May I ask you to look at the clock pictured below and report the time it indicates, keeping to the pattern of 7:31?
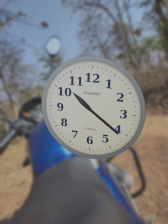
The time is 10:21
